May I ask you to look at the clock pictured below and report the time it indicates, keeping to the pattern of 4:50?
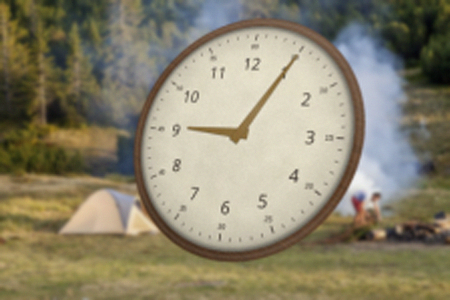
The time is 9:05
